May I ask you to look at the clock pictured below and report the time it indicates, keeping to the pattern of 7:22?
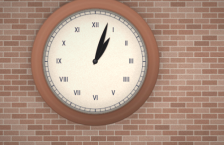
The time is 1:03
